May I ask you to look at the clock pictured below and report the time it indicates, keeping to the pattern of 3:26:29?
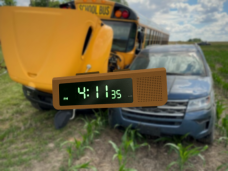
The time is 4:11:35
